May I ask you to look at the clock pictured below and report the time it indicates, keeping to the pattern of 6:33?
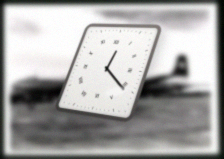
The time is 12:21
